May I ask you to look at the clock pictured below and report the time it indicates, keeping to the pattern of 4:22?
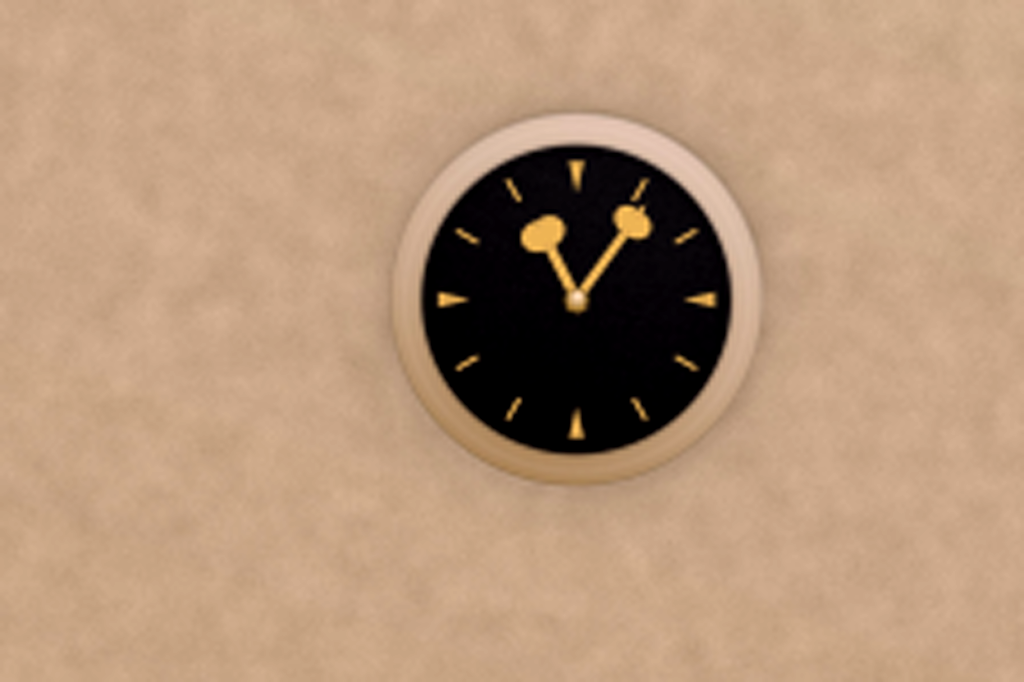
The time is 11:06
